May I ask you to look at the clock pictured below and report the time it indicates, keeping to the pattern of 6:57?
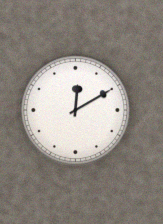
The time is 12:10
